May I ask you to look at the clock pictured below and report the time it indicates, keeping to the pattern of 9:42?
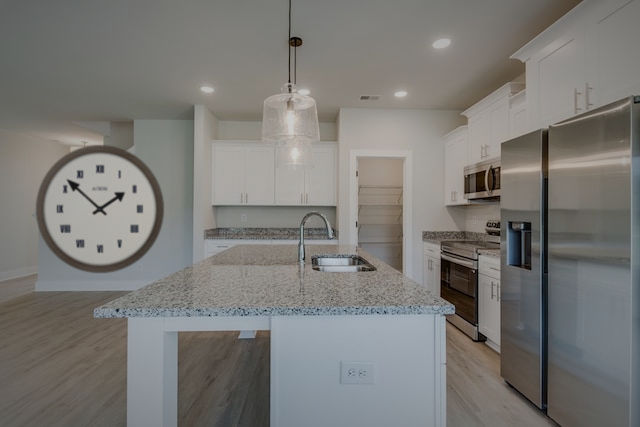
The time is 1:52
